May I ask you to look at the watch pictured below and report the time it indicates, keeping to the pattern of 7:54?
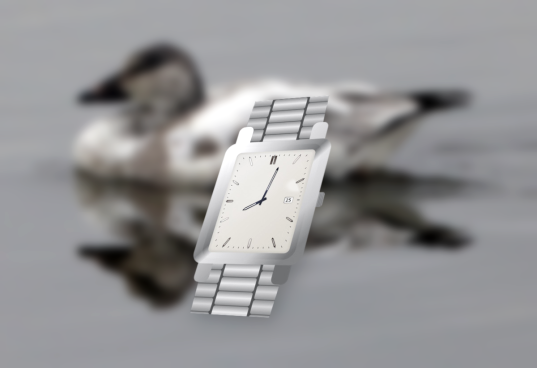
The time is 8:02
